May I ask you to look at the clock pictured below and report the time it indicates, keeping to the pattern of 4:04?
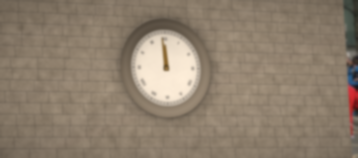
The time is 11:59
